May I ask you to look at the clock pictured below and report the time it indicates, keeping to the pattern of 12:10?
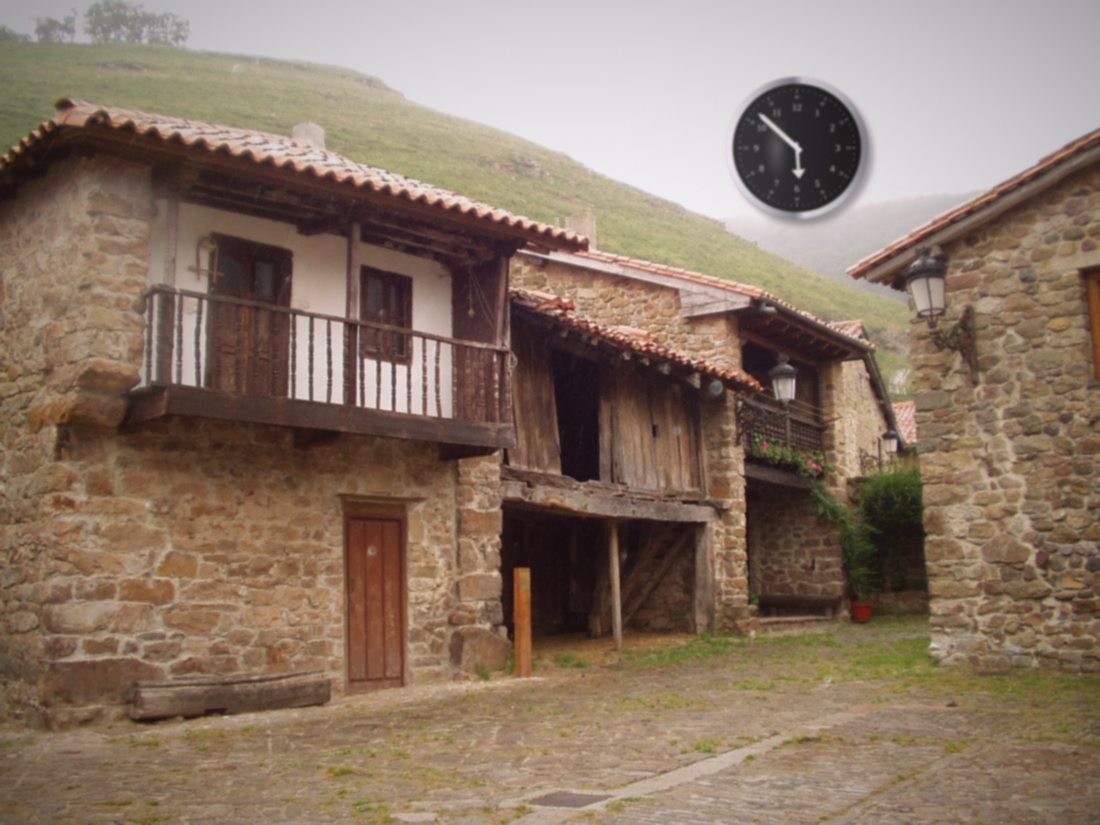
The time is 5:52
